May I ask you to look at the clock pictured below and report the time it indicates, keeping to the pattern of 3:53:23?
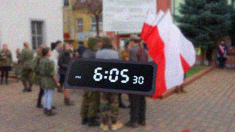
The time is 6:05:30
